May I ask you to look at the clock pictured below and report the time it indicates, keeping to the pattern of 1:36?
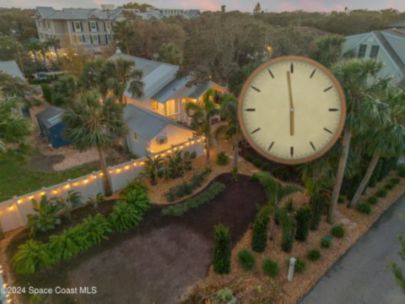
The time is 5:59
